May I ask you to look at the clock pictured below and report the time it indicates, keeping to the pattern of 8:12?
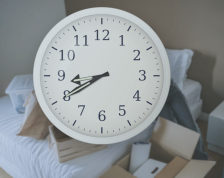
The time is 8:40
